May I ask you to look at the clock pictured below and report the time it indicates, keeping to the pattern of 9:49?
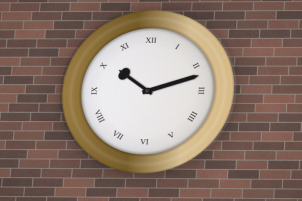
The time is 10:12
